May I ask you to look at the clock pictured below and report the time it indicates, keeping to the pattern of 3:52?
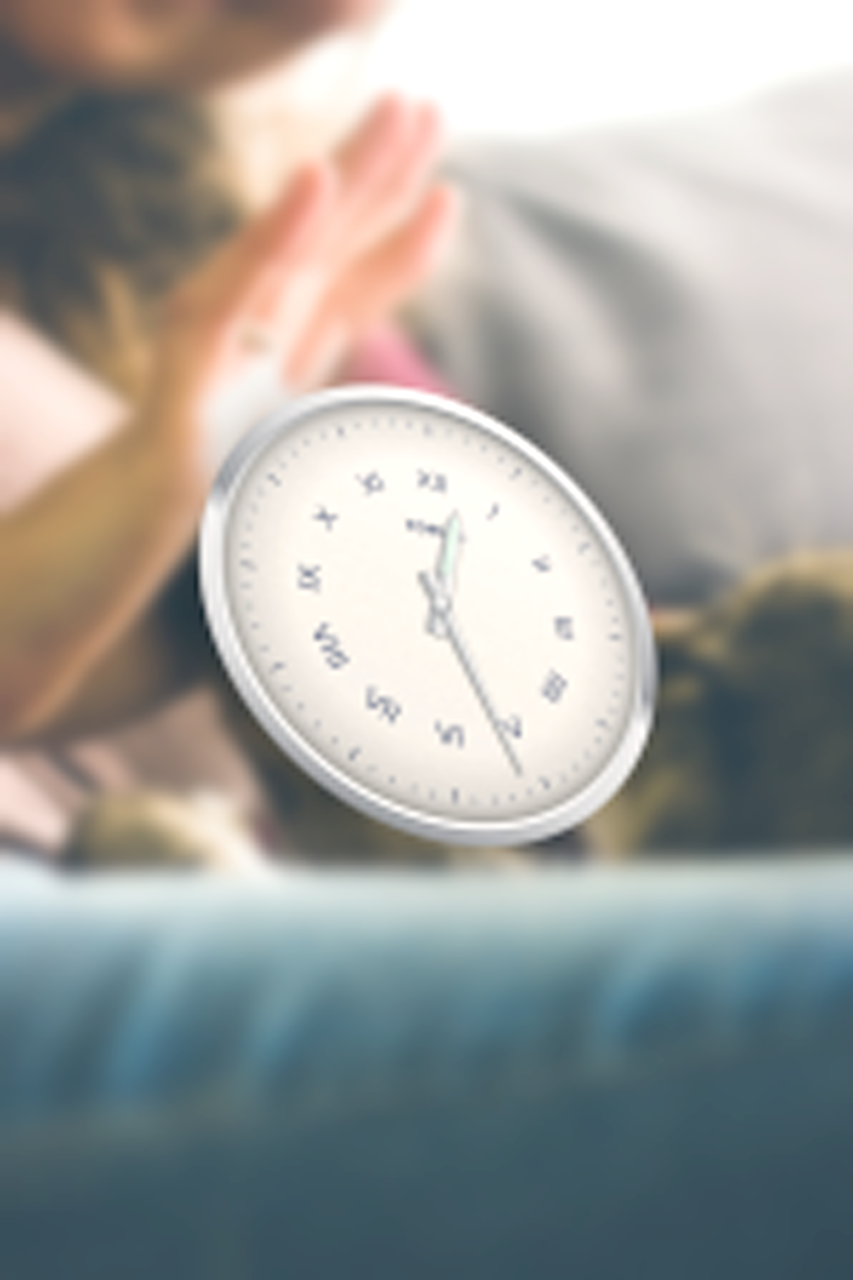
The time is 12:26
